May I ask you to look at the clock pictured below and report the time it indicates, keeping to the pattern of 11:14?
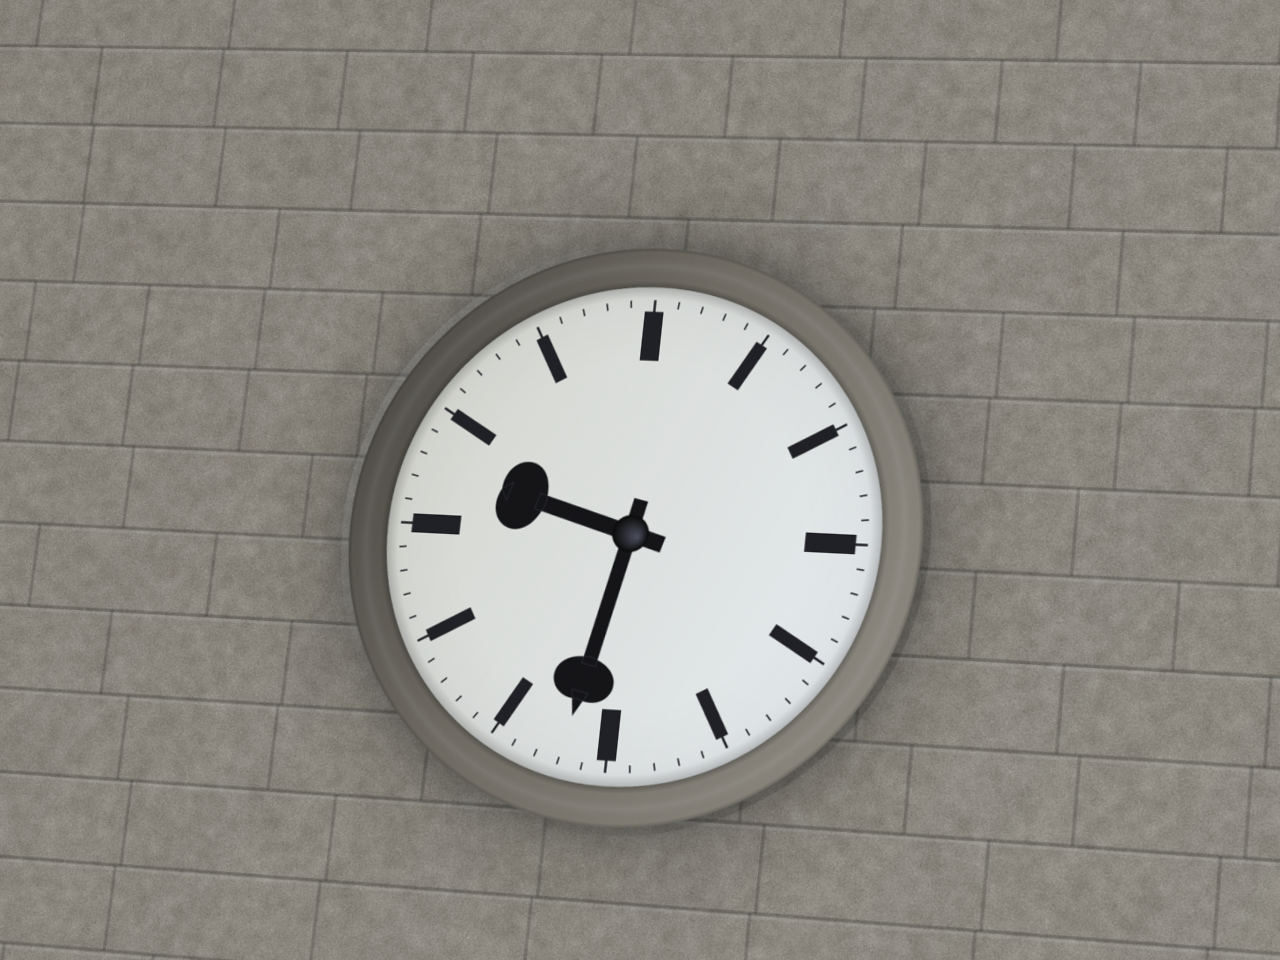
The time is 9:32
